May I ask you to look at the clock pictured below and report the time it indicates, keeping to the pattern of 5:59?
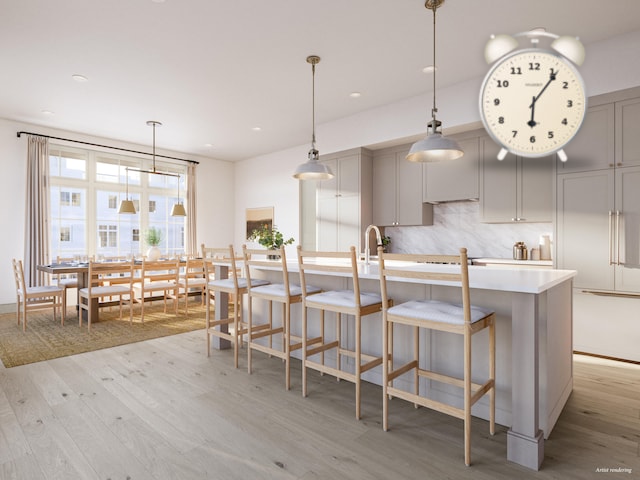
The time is 6:06
